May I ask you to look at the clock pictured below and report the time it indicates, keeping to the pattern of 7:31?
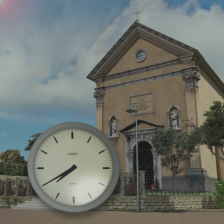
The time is 7:40
